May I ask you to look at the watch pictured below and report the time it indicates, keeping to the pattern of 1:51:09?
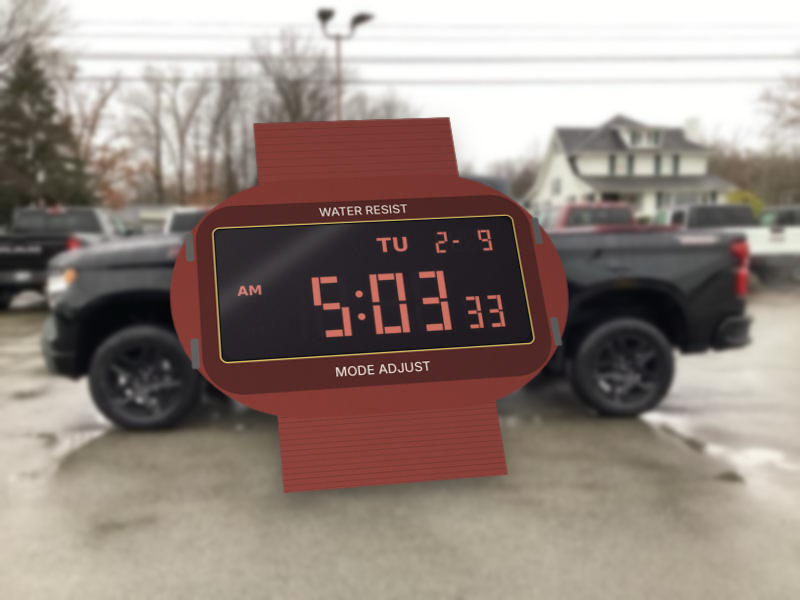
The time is 5:03:33
